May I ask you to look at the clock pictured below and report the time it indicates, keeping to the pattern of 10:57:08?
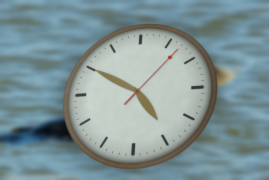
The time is 4:50:07
